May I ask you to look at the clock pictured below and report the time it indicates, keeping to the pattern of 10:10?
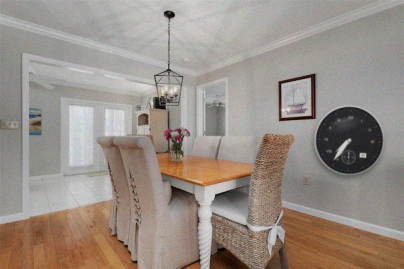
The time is 7:36
